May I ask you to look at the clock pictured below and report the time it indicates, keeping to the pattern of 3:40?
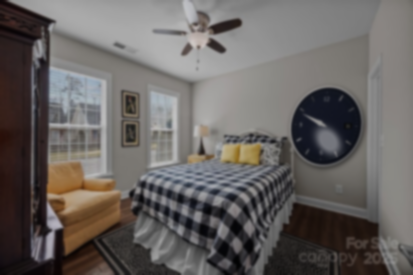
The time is 9:49
